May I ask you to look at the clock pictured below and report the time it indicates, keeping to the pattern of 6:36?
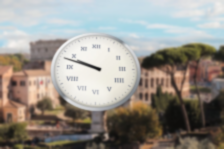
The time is 9:48
